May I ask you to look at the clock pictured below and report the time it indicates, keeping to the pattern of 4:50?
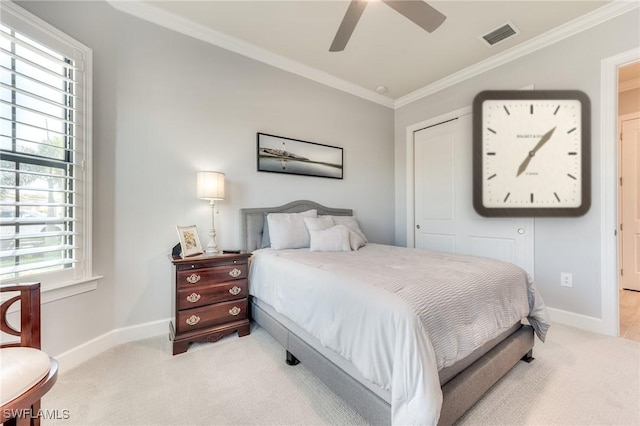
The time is 7:07
